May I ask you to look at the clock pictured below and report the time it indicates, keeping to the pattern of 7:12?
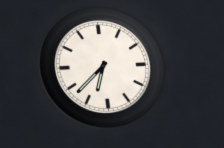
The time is 6:38
